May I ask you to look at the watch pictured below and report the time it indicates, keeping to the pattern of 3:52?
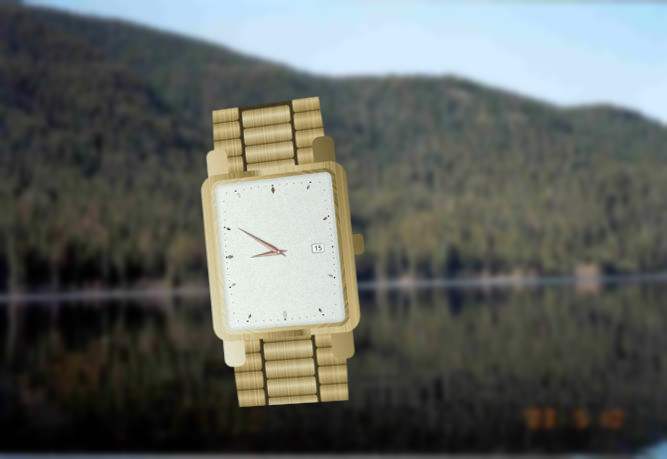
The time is 8:51
